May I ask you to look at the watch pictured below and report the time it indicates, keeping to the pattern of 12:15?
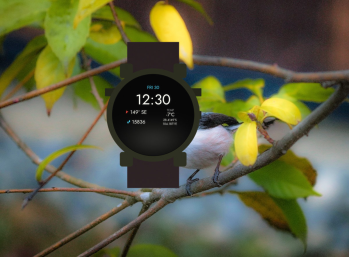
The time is 12:30
